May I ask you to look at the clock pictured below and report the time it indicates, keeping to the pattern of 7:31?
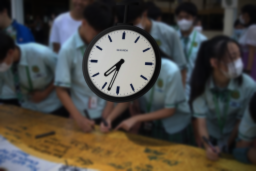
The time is 7:33
